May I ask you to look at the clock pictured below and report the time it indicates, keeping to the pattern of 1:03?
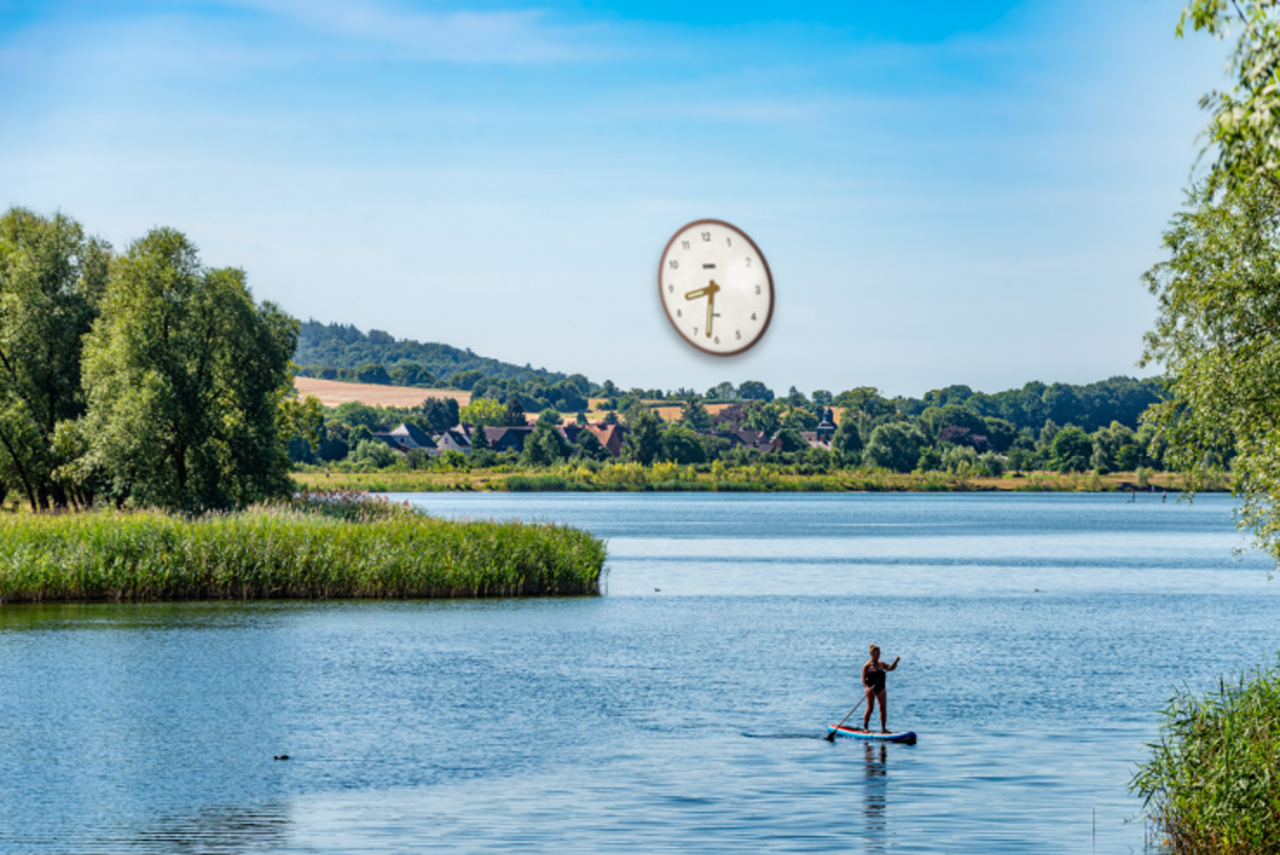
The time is 8:32
